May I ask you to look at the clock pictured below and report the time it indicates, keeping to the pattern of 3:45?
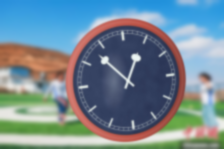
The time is 12:53
